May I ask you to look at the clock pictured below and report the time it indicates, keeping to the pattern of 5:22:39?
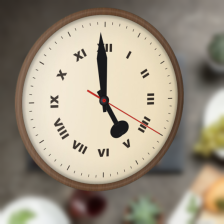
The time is 4:59:20
